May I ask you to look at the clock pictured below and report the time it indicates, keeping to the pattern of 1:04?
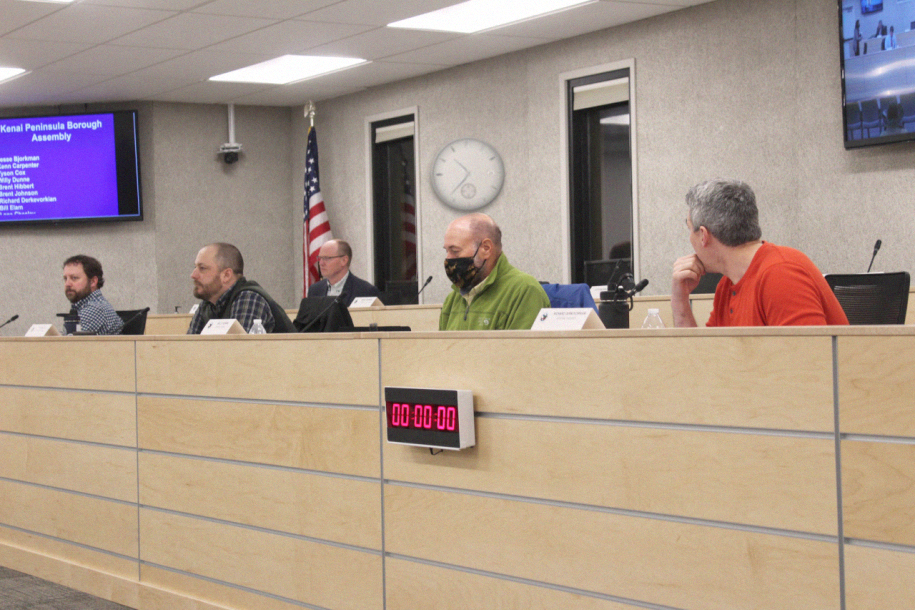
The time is 10:37
